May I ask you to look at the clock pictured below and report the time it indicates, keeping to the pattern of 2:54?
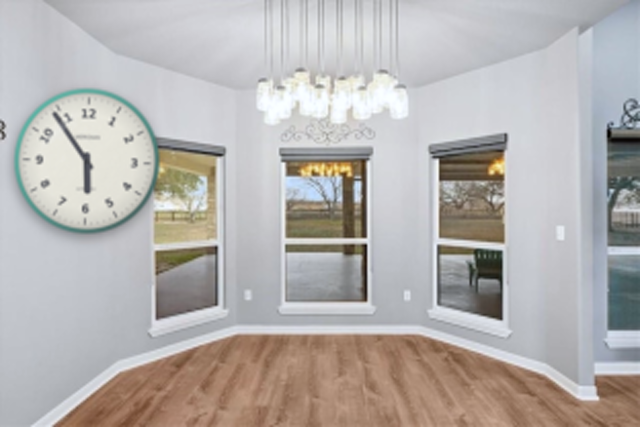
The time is 5:54
